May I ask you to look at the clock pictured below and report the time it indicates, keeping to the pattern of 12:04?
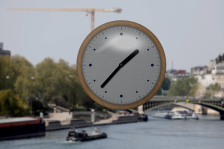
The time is 1:37
